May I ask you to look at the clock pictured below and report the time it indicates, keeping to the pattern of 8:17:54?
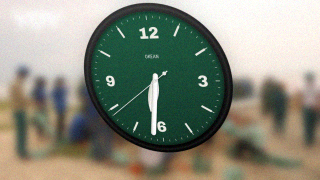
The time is 6:31:39
